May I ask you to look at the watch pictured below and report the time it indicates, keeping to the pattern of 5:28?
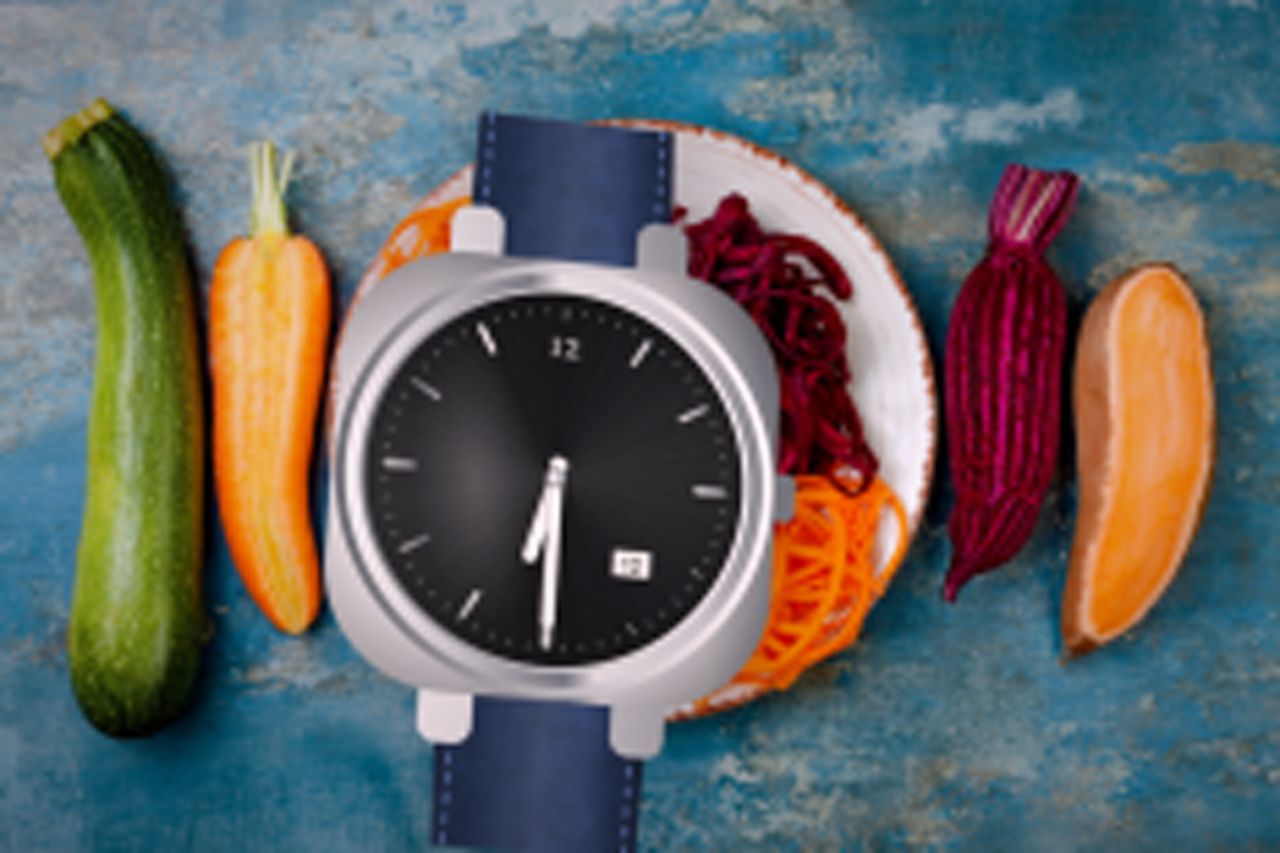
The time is 6:30
